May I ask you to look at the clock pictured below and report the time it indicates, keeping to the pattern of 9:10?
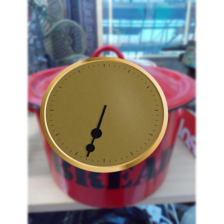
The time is 6:33
